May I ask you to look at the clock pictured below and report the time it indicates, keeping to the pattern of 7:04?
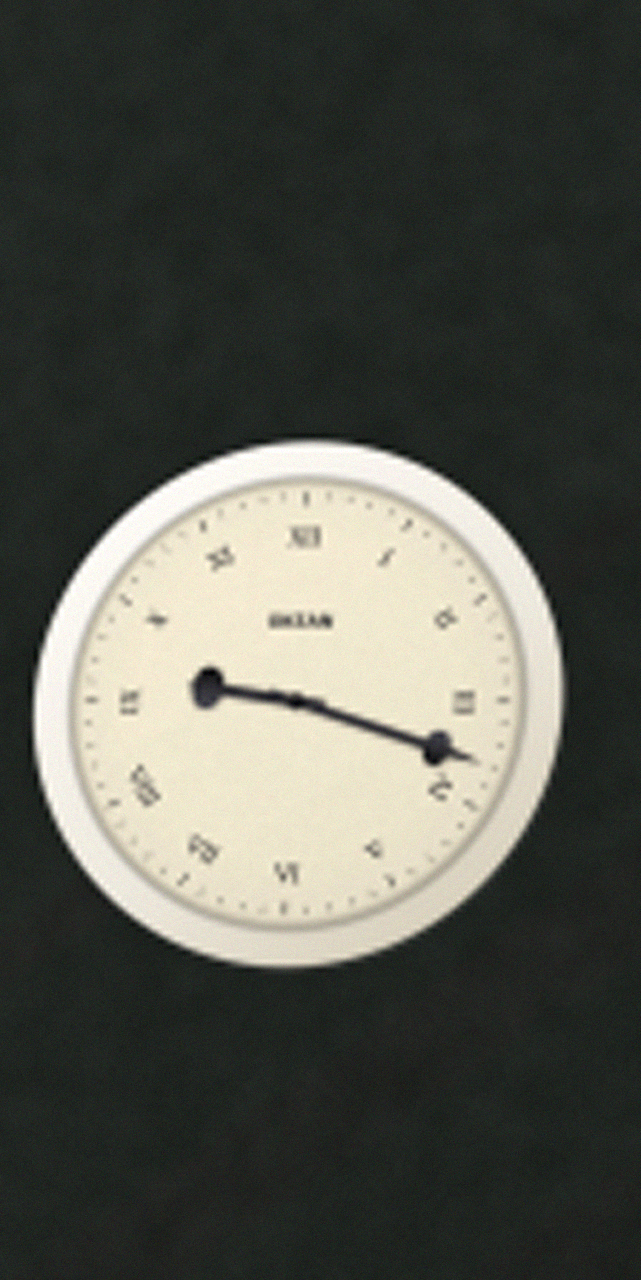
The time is 9:18
